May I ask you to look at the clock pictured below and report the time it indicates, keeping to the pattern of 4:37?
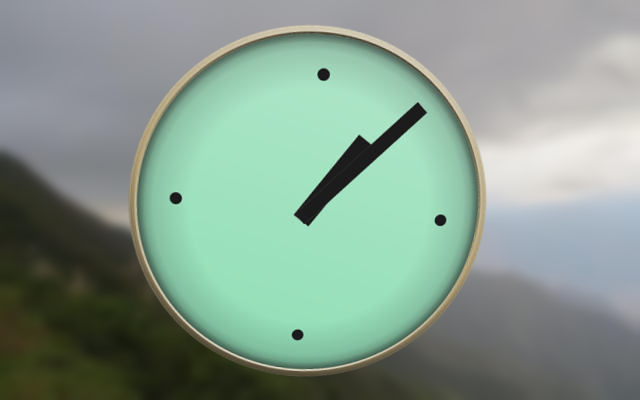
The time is 1:07
